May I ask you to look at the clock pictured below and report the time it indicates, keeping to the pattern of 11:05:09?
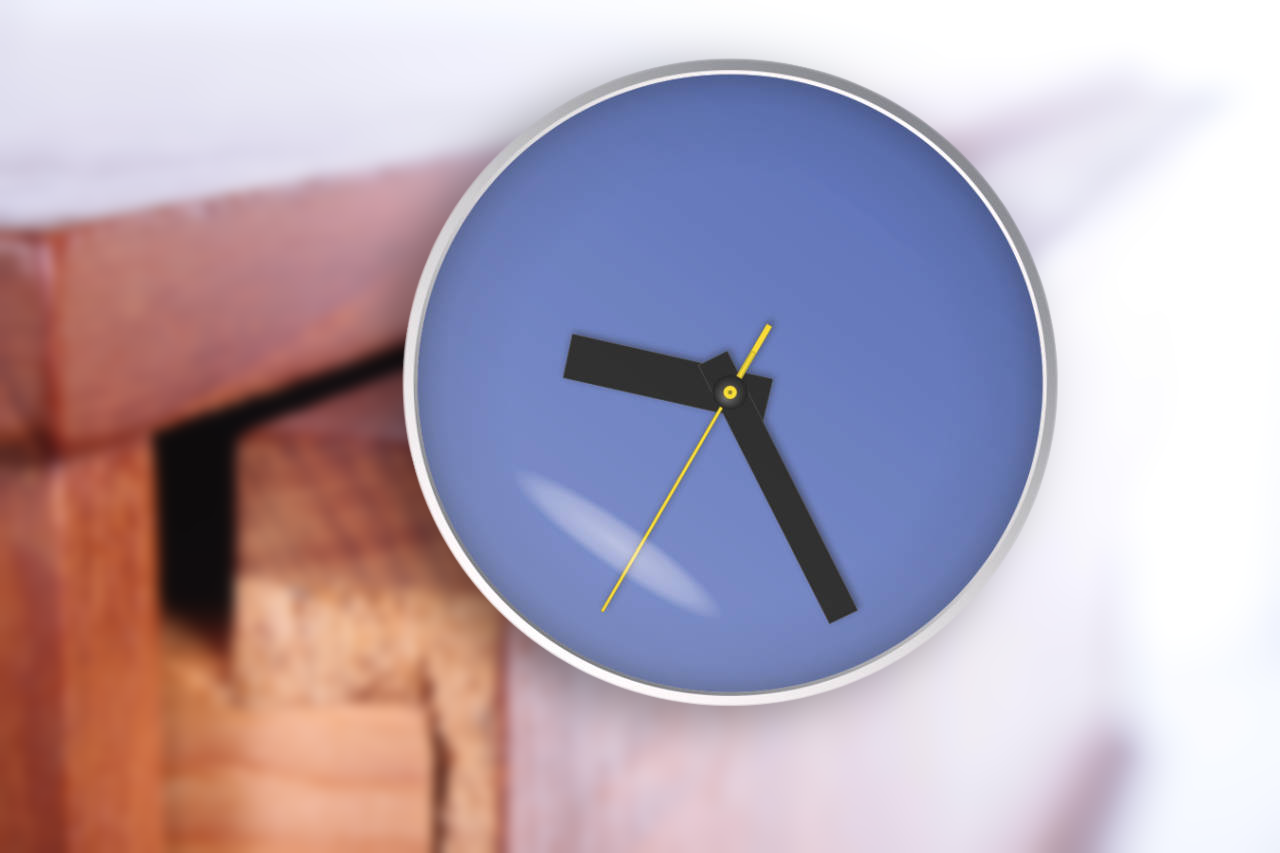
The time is 9:25:35
